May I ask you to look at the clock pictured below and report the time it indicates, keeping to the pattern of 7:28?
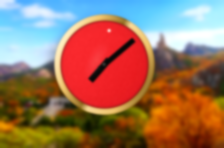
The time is 7:07
